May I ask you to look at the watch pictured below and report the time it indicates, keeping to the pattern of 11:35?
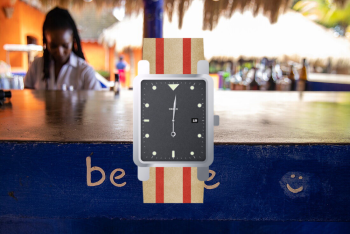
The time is 6:01
